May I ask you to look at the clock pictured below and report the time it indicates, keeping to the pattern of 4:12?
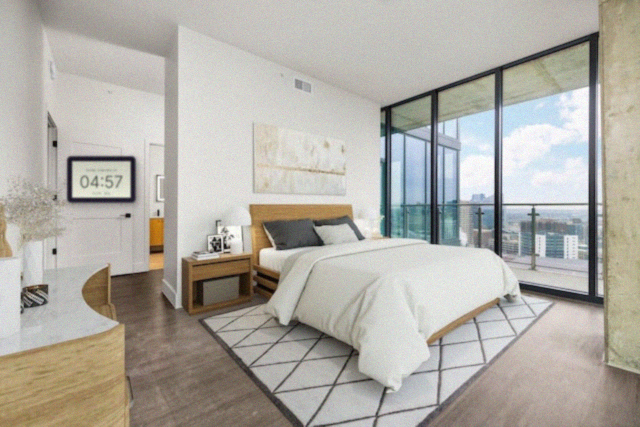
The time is 4:57
